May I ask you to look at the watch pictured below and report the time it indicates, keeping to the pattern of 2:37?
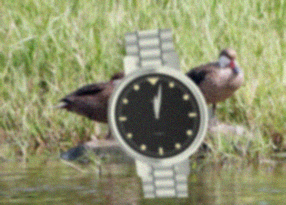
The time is 12:02
